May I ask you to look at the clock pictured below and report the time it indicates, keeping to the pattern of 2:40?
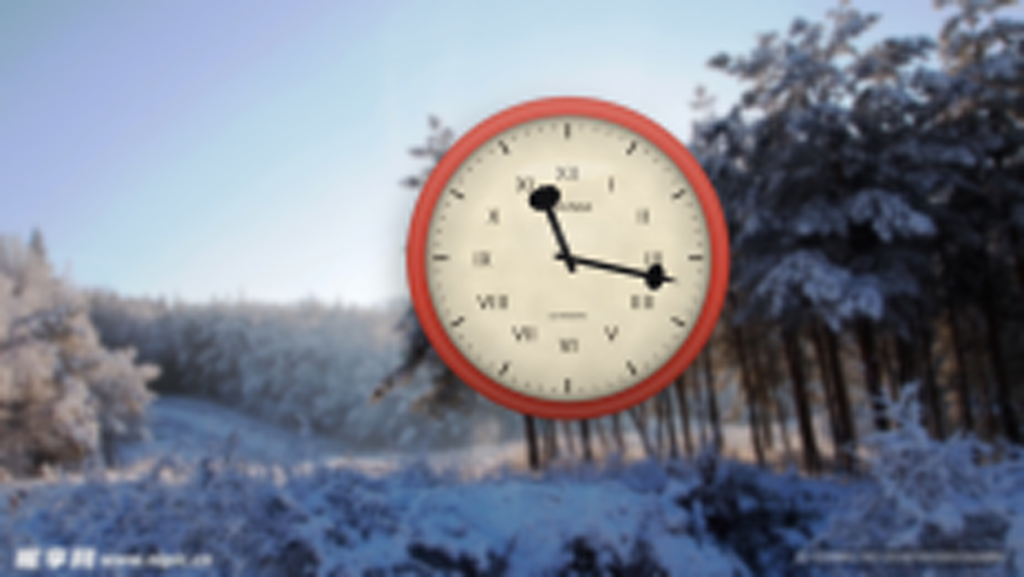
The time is 11:17
